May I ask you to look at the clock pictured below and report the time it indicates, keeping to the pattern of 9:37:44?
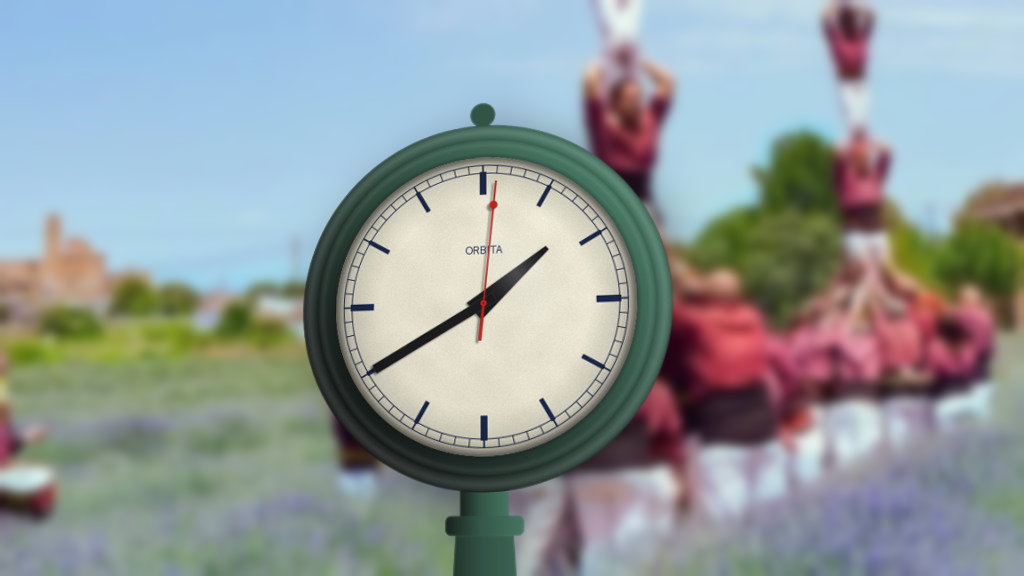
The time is 1:40:01
